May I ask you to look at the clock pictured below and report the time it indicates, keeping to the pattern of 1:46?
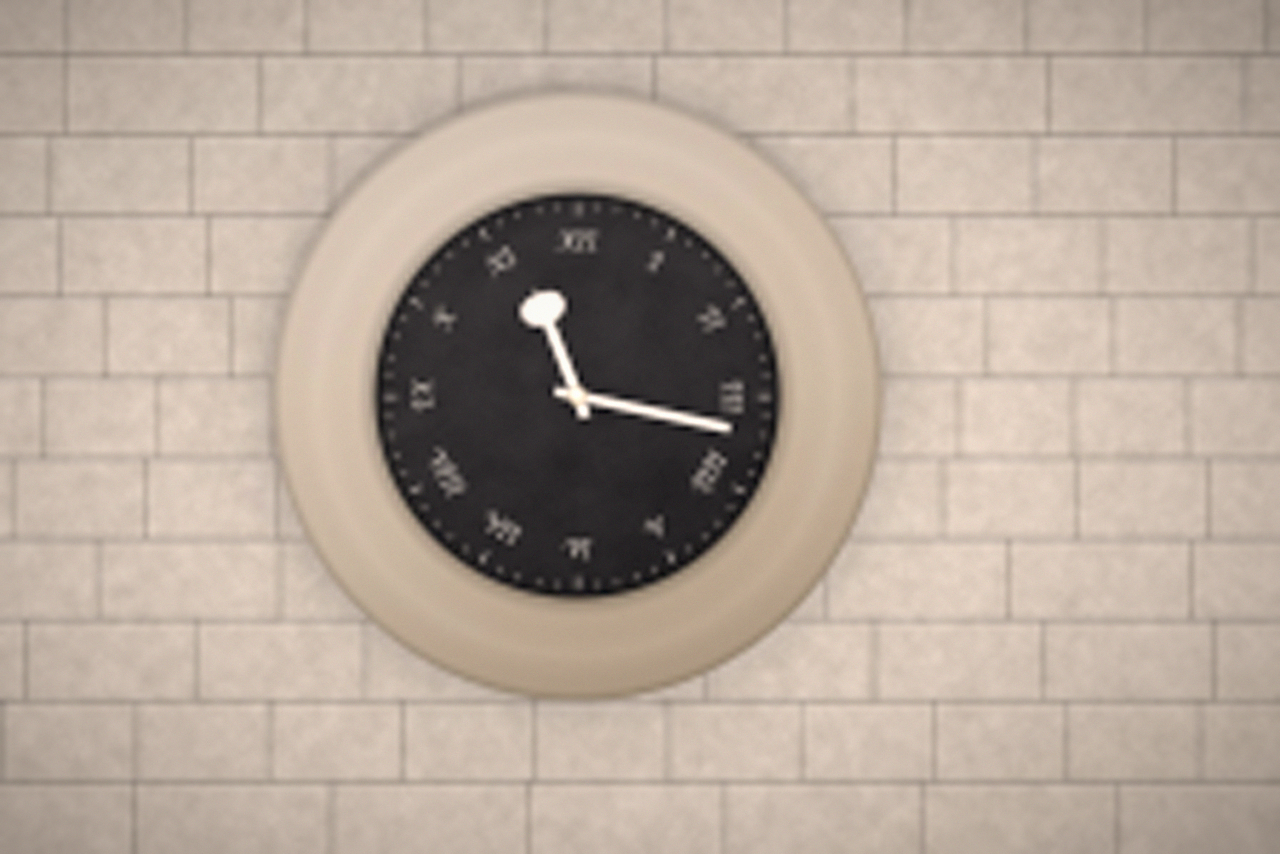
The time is 11:17
